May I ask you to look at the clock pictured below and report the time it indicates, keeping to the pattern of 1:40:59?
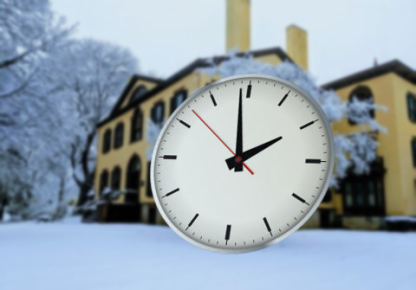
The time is 1:58:52
